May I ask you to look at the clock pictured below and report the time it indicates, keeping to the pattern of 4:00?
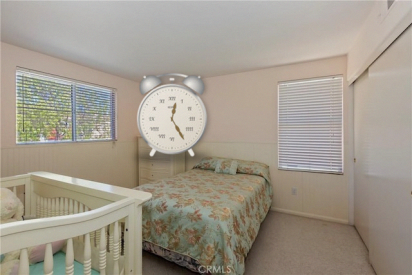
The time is 12:25
